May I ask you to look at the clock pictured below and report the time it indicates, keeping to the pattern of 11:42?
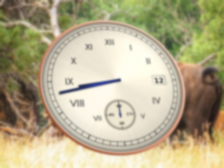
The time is 8:43
